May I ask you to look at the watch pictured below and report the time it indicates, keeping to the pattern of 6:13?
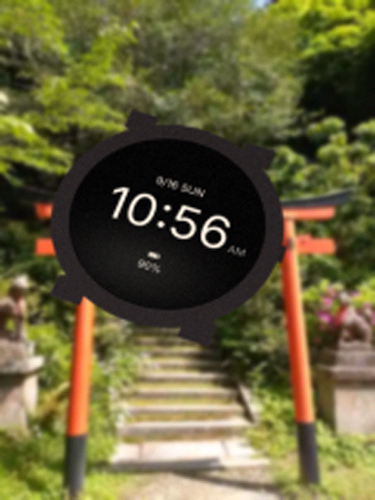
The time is 10:56
